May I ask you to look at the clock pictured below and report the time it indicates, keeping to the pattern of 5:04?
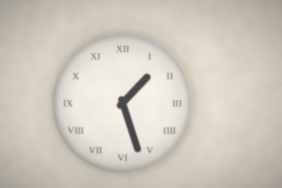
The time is 1:27
